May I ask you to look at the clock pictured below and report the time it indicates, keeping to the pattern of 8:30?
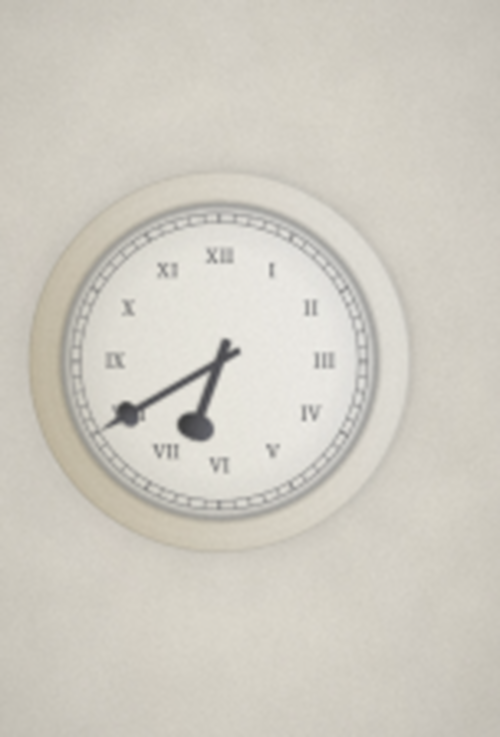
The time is 6:40
